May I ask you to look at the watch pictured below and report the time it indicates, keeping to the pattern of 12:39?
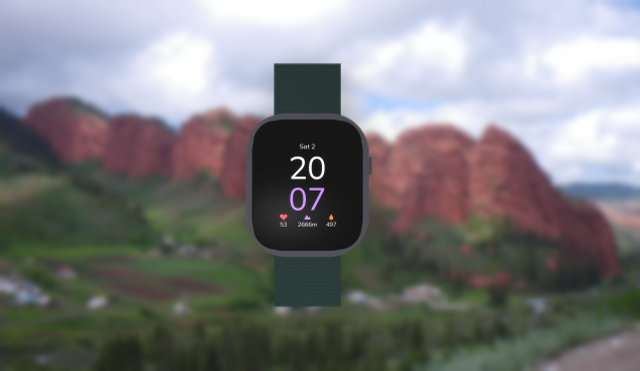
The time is 20:07
